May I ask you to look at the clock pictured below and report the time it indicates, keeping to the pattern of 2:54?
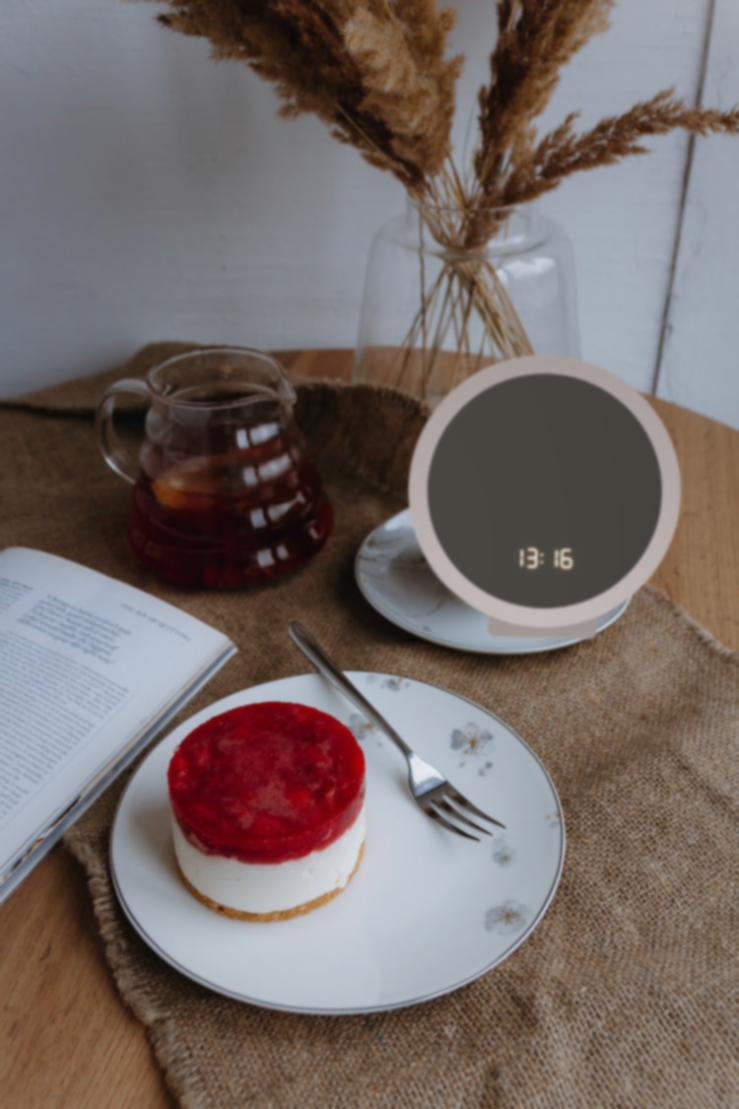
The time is 13:16
